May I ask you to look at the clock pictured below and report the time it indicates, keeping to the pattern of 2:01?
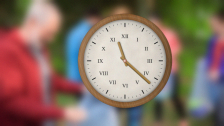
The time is 11:22
